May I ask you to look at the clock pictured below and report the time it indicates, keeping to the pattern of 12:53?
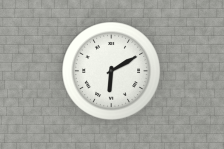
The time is 6:10
